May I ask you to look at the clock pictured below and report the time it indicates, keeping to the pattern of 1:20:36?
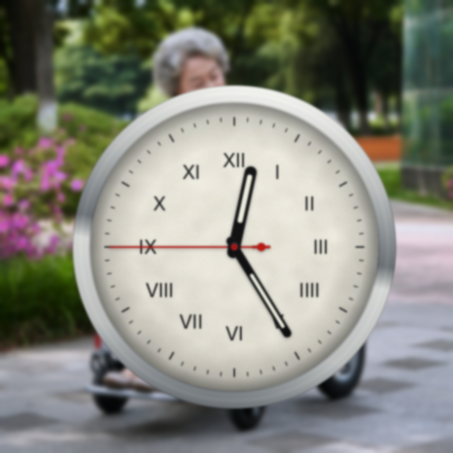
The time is 12:24:45
